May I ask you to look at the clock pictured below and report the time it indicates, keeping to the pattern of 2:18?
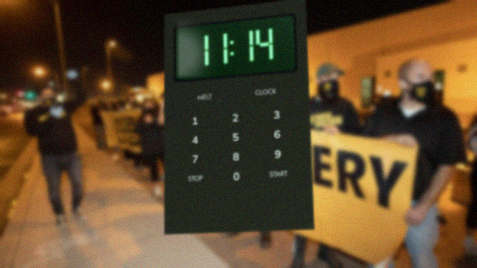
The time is 11:14
